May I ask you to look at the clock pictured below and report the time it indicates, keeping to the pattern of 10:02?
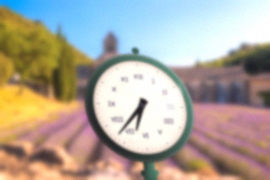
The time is 6:37
